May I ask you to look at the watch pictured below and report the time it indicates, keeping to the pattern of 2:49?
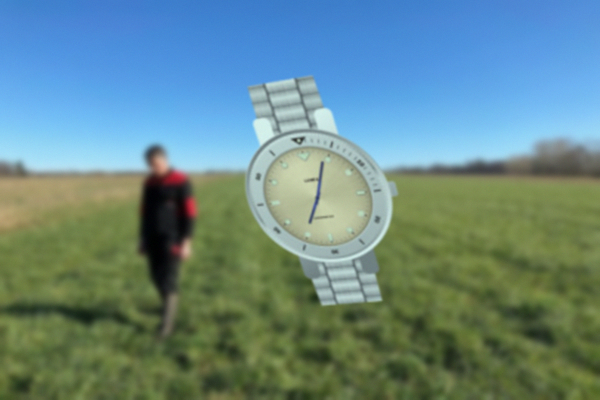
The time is 7:04
